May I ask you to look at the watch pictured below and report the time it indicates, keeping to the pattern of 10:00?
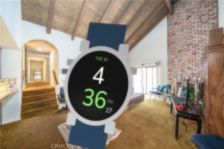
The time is 4:36
